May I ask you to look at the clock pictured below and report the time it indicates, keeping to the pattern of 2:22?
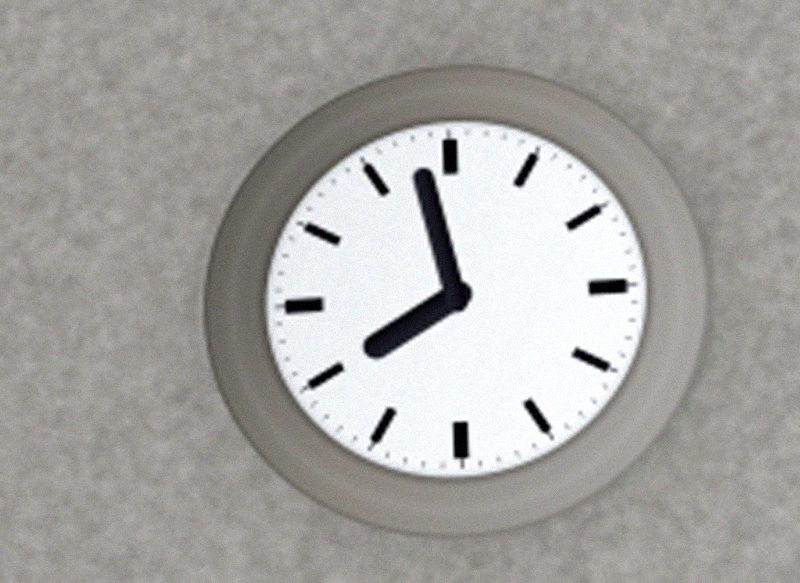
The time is 7:58
